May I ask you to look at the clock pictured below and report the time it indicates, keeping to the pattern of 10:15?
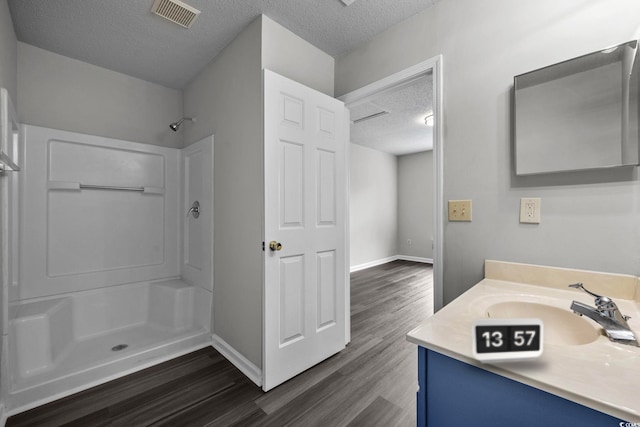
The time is 13:57
